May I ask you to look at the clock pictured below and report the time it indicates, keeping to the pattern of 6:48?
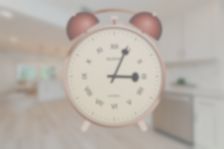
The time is 3:04
